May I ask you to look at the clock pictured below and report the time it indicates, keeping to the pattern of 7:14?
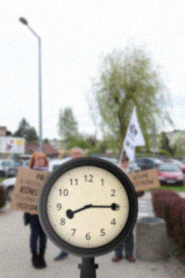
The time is 8:15
